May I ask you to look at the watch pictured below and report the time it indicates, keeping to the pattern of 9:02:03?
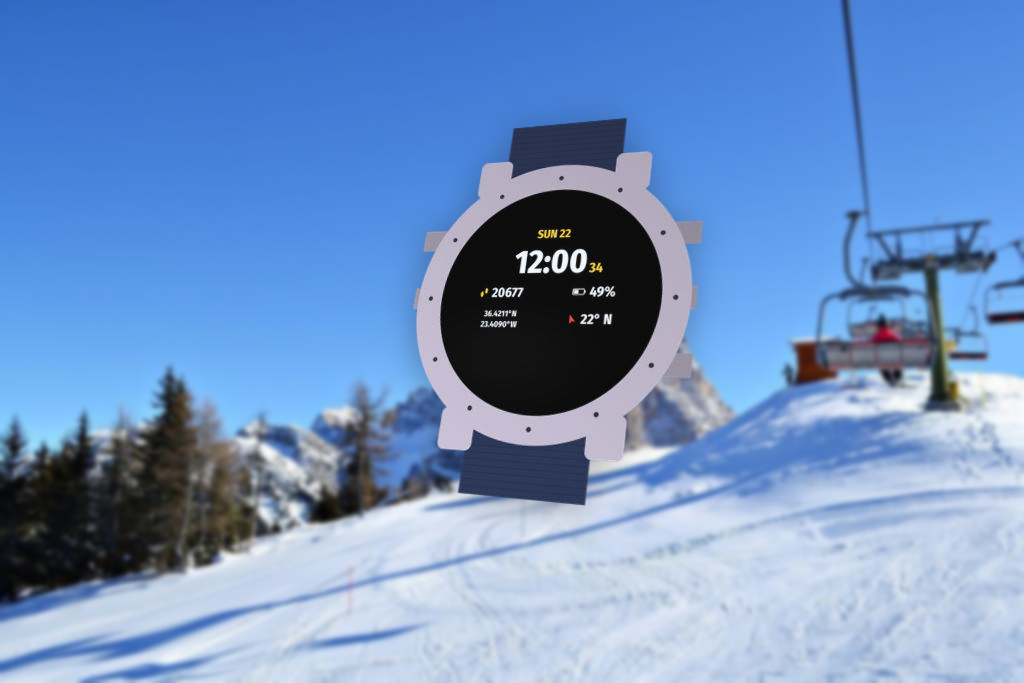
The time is 12:00:34
